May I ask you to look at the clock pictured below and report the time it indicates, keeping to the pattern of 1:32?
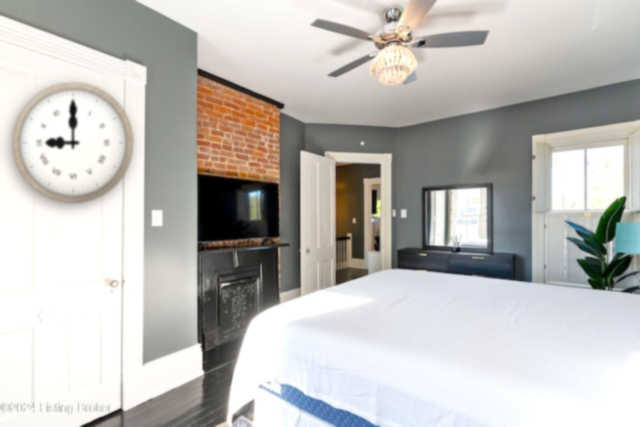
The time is 9:00
